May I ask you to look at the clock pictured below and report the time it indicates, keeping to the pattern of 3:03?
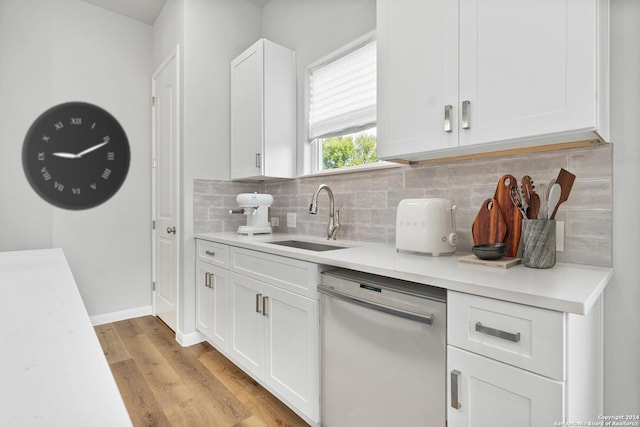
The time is 9:11
